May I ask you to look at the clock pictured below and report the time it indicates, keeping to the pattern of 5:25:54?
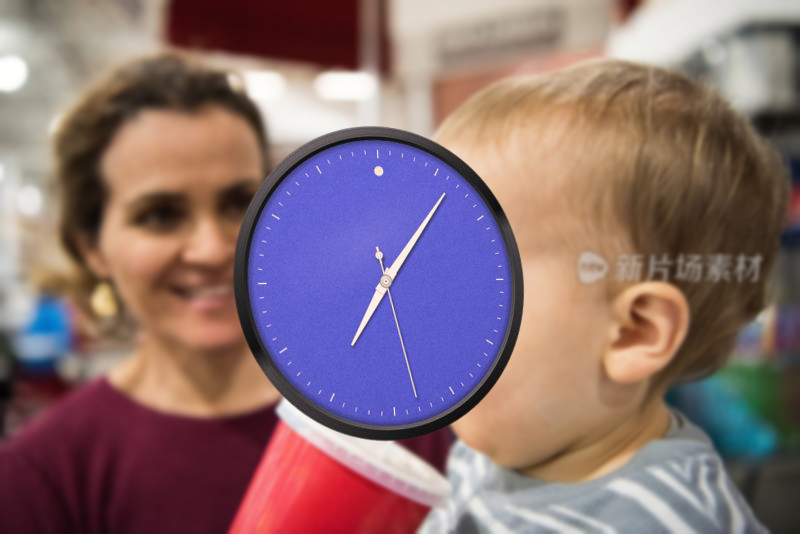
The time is 7:06:28
